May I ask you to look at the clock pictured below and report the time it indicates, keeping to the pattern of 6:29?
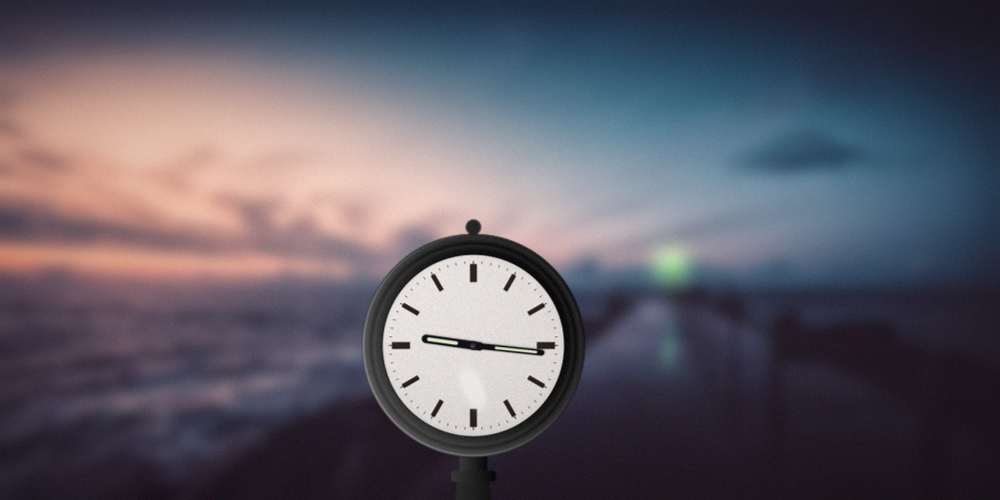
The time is 9:16
